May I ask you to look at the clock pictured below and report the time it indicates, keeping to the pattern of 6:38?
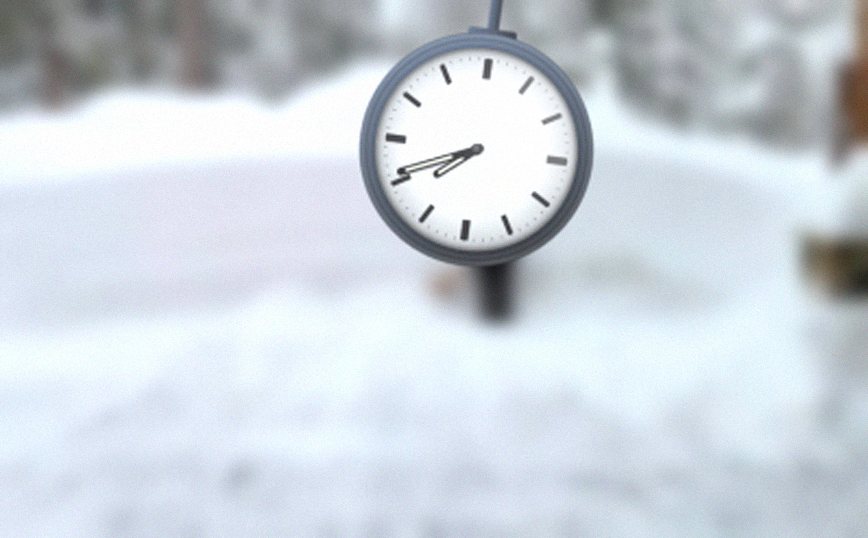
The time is 7:41
